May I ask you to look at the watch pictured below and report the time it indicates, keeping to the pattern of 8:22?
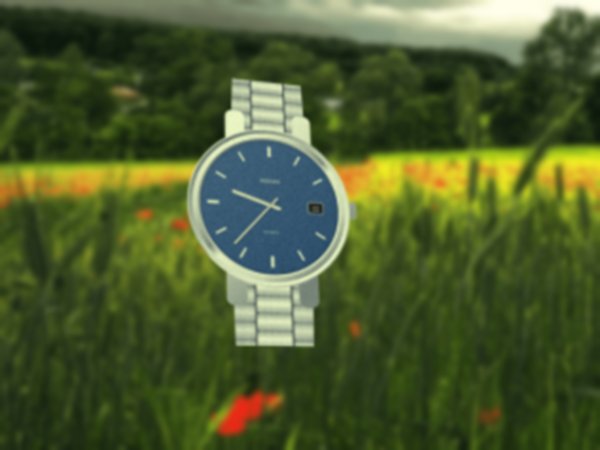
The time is 9:37
